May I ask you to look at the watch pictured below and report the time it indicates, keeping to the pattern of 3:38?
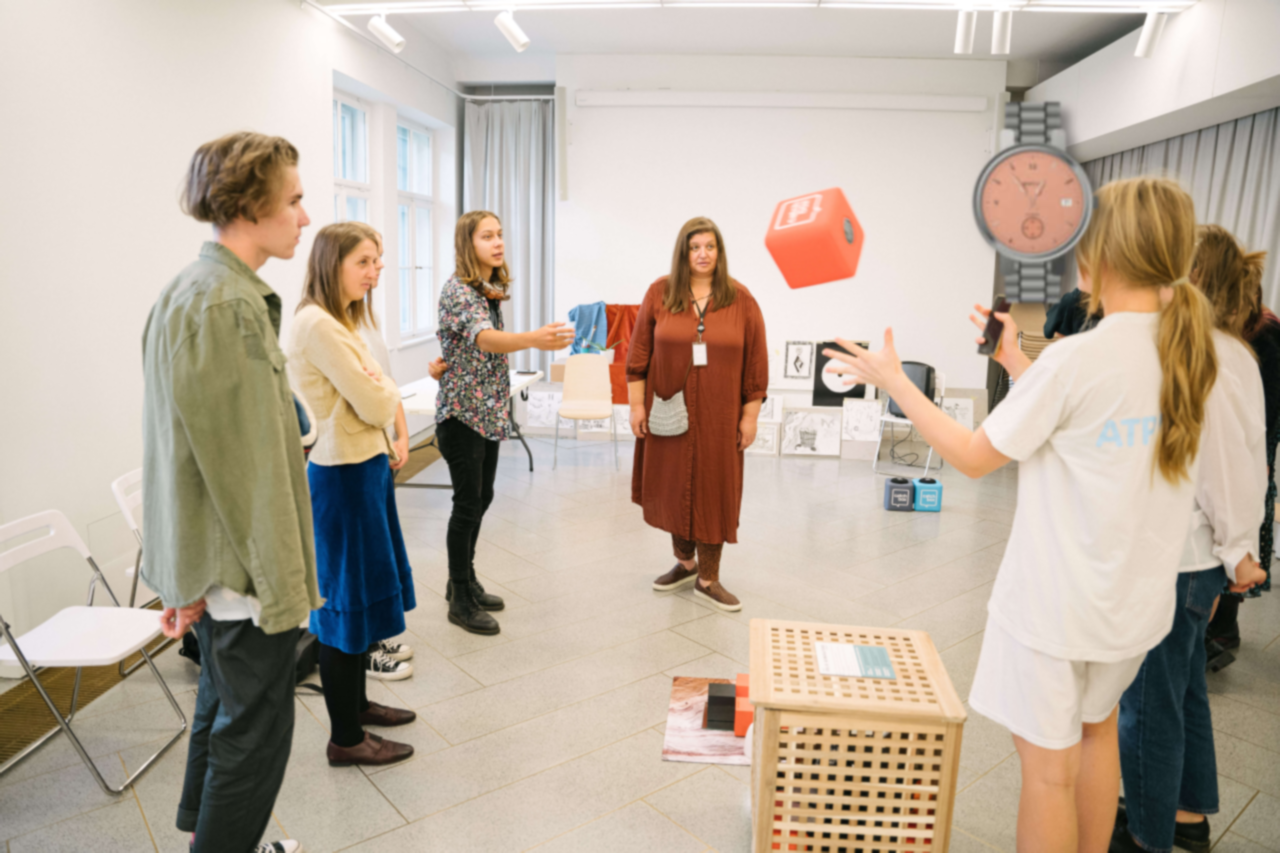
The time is 12:54
